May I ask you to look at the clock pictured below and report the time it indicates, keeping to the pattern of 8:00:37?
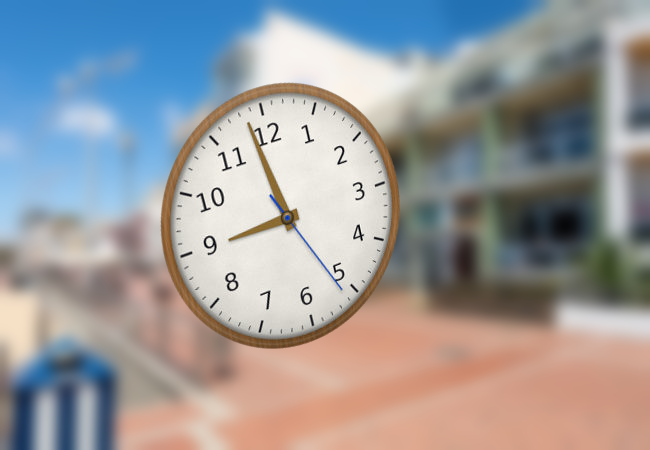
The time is 8:58:26
